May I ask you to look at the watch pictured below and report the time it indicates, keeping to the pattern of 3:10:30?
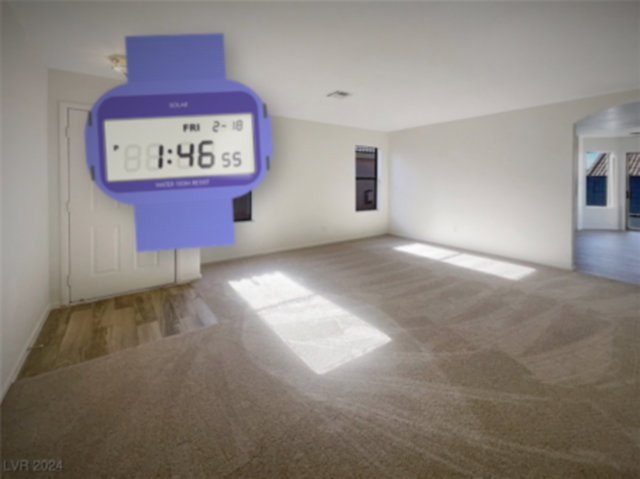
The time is 1:46:55
